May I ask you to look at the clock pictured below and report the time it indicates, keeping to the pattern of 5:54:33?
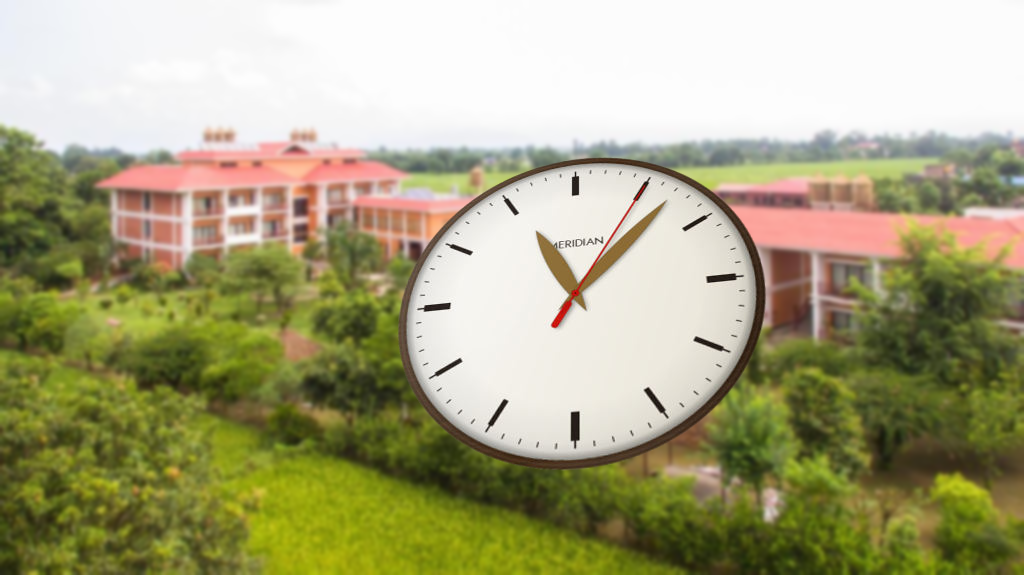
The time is 11:07:05
